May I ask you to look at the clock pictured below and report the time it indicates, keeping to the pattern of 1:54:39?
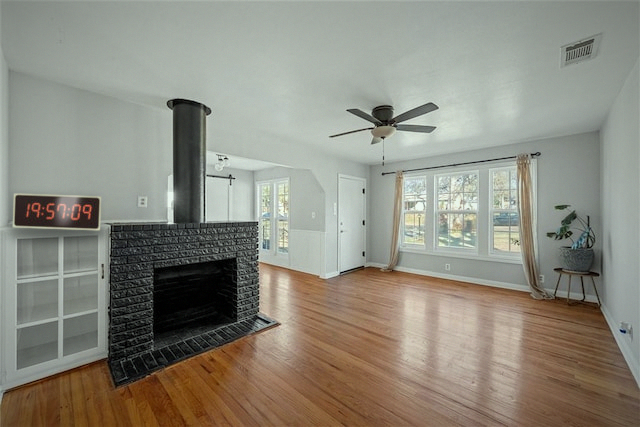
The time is 19:57:09
